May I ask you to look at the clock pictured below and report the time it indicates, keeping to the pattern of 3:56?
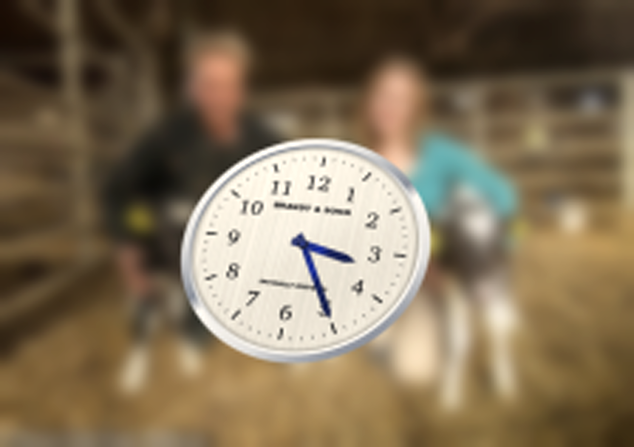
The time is 3:25
